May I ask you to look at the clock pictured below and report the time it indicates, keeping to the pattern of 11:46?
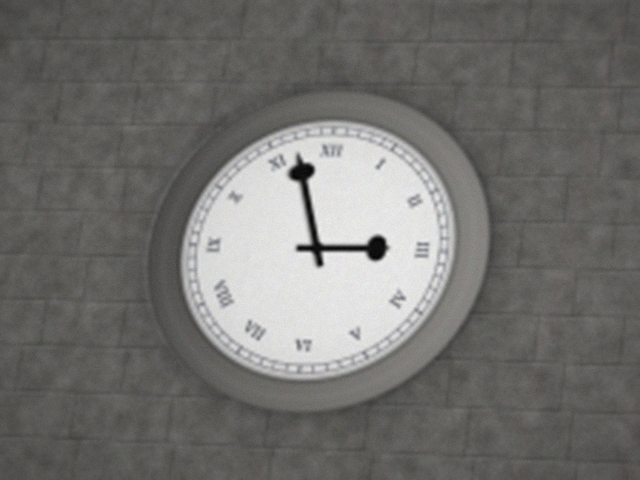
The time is 2:57
